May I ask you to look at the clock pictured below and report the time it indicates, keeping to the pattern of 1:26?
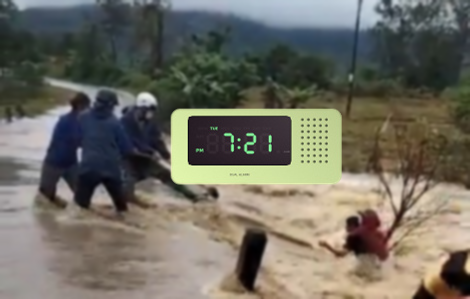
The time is 7:21
